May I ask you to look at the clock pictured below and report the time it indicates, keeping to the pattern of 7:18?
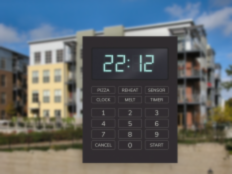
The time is 22:12
